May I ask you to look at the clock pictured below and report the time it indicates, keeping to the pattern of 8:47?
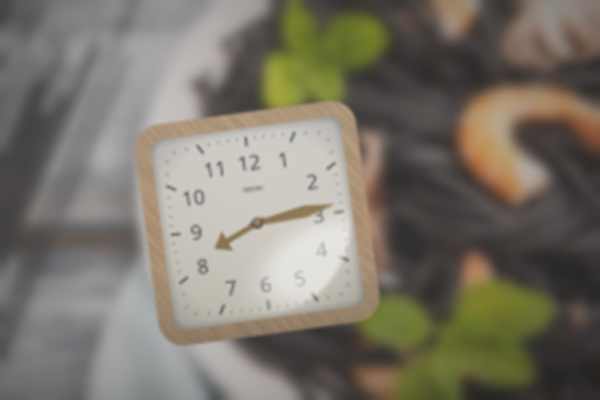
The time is 8:14
